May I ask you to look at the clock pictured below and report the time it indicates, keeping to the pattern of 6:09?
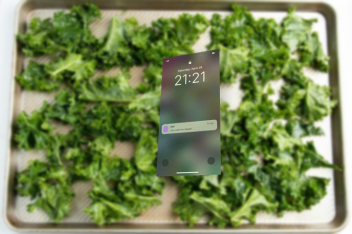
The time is 21:21
